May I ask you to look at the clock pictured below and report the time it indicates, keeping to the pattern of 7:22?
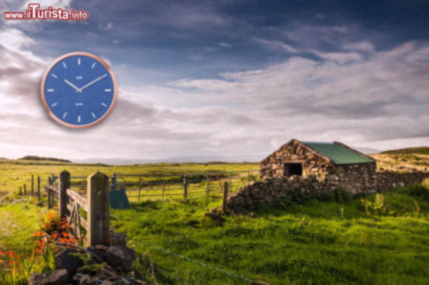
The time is 10:10
